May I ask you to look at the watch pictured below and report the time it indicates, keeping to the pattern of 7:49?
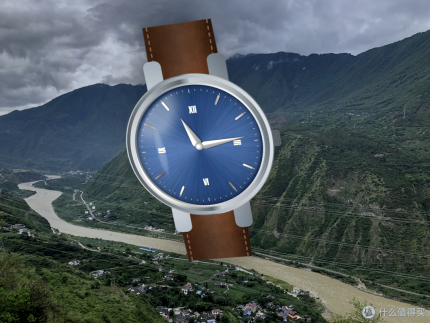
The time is 11:14
